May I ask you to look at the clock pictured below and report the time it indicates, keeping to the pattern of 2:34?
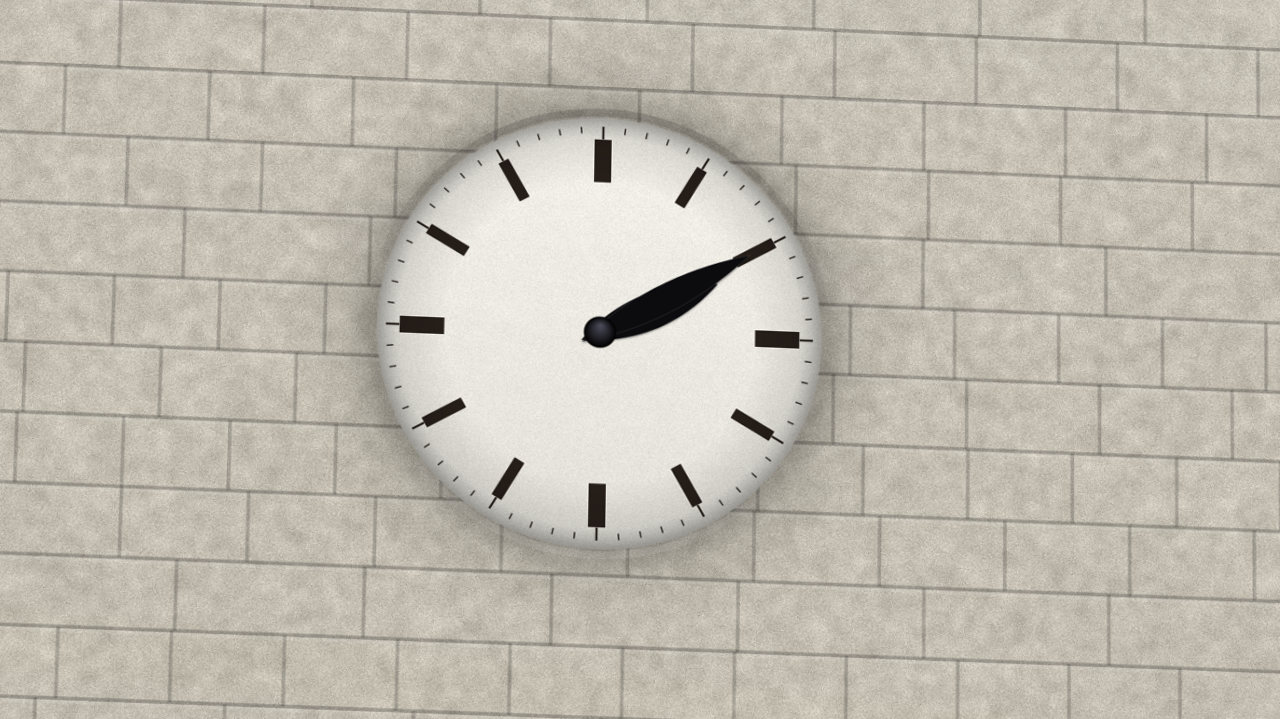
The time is 2:10
